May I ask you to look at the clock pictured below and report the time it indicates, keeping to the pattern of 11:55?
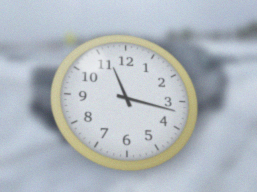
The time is 11:17
